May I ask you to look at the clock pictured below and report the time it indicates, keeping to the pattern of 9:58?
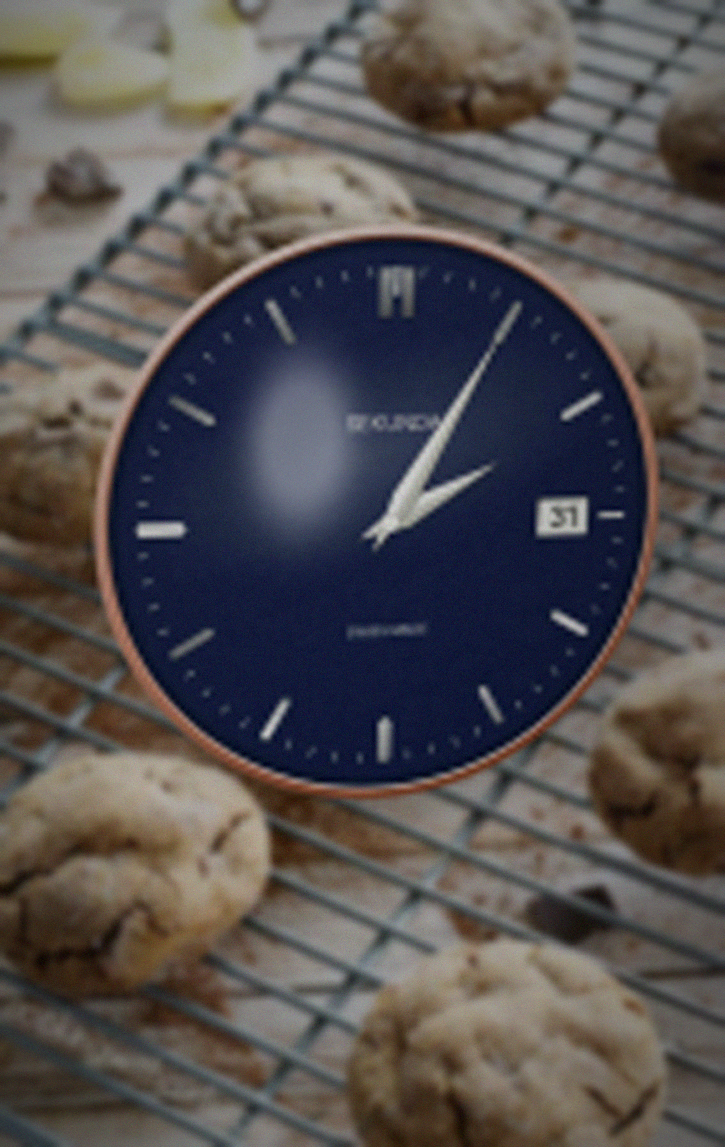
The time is 2:05
